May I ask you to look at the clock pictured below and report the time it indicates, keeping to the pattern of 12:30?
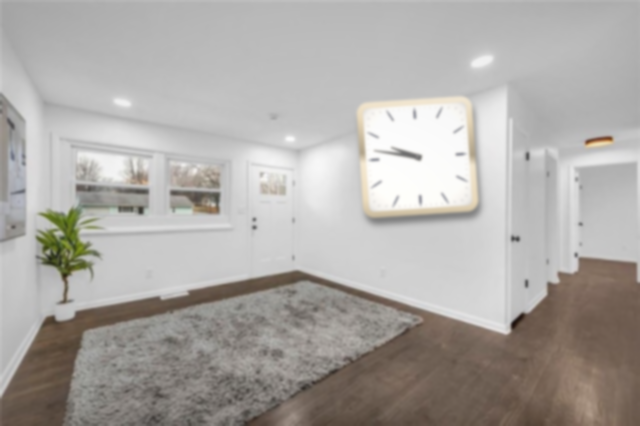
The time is 9:47
